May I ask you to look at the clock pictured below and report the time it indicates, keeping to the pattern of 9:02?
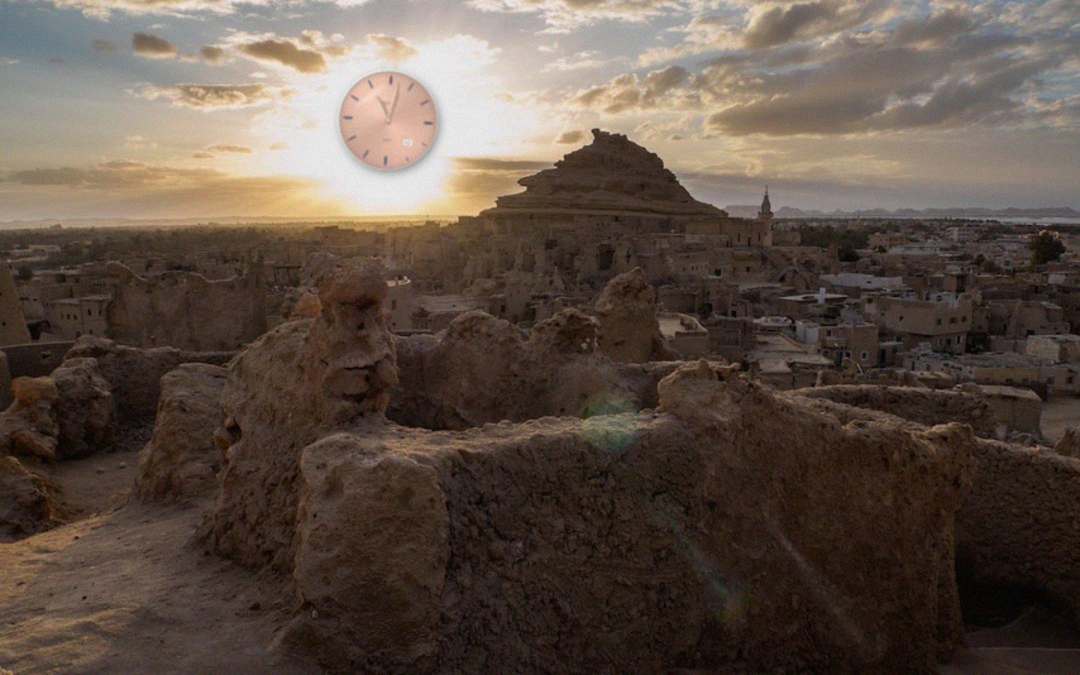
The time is 11:02
